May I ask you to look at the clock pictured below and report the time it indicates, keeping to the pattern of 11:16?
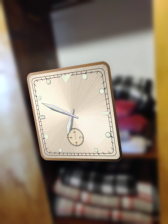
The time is 6:49
